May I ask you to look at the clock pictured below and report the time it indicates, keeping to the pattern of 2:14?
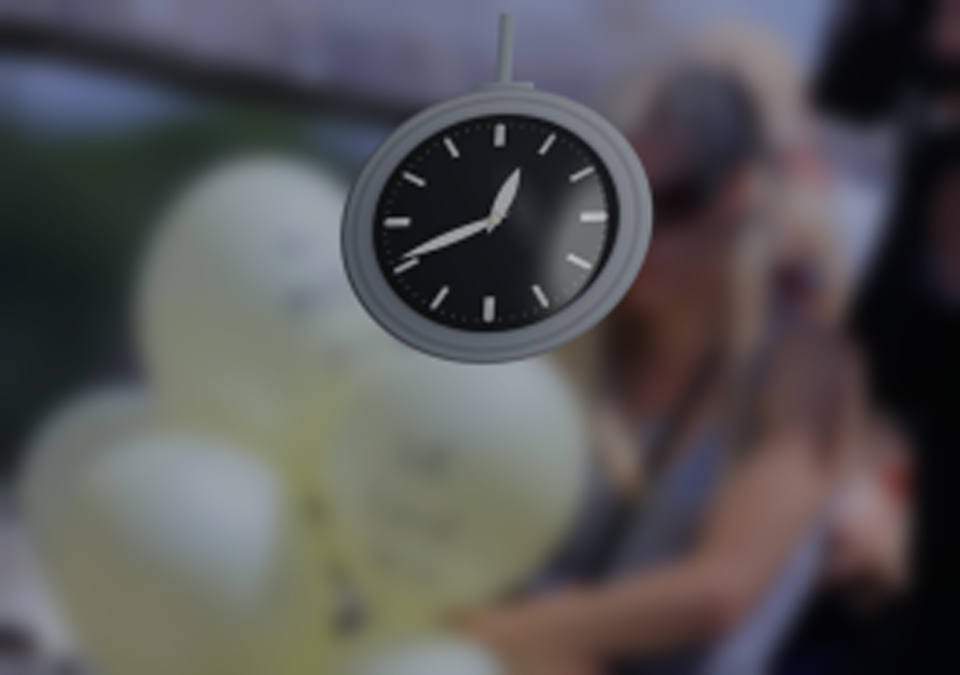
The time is 12:41
